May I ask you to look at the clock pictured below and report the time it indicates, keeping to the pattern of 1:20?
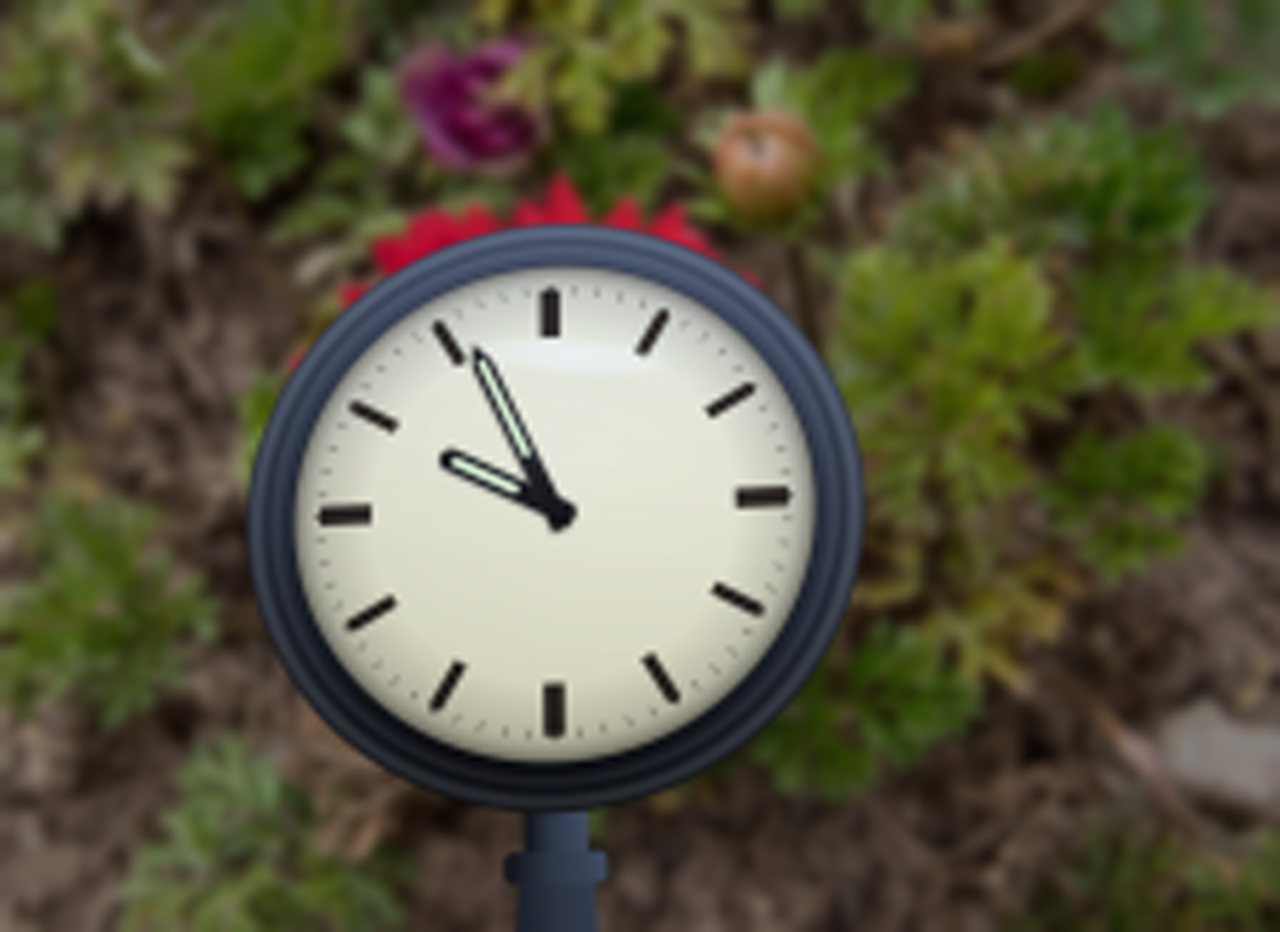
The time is 9:56
